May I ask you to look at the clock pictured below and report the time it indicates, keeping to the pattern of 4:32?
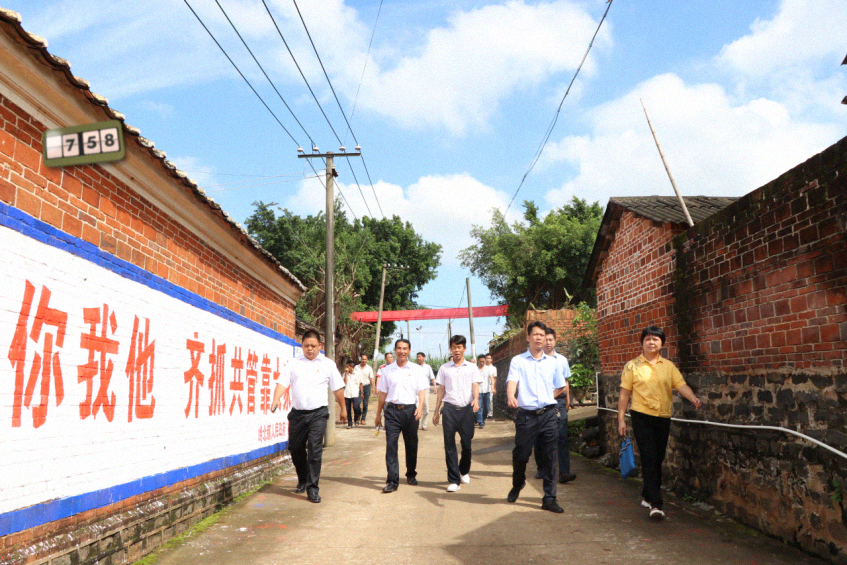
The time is 7:58
